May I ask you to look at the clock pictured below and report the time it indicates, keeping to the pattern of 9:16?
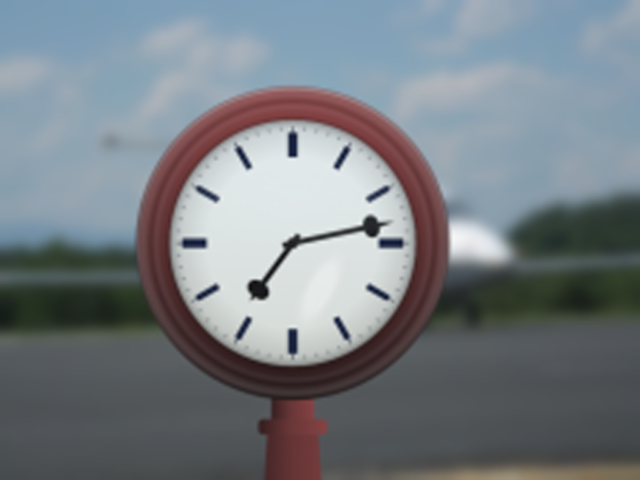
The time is 7:13
